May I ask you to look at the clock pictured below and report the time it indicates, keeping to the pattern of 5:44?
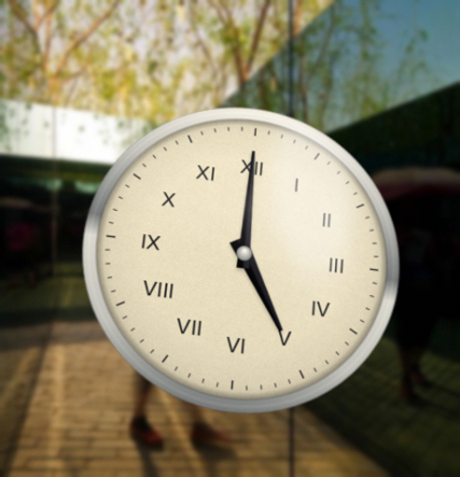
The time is 5:00
